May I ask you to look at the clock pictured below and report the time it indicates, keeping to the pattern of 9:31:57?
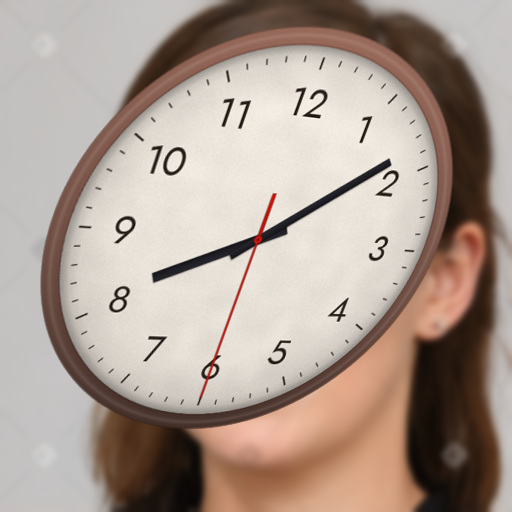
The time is 8:08:30
